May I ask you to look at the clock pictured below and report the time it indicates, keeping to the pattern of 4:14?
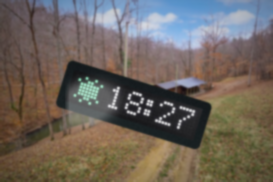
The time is 18:27
